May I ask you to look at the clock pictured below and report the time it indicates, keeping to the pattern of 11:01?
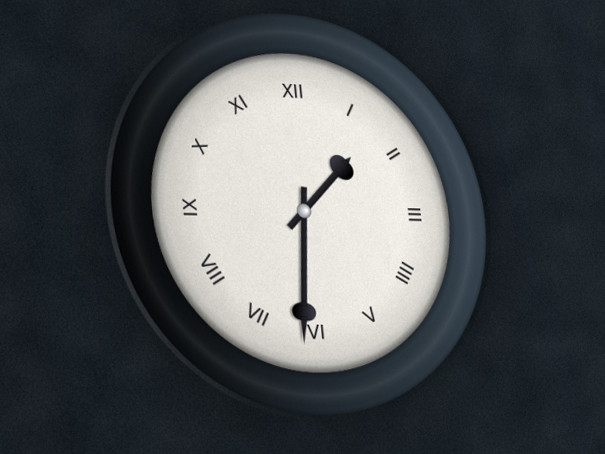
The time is 1:31
